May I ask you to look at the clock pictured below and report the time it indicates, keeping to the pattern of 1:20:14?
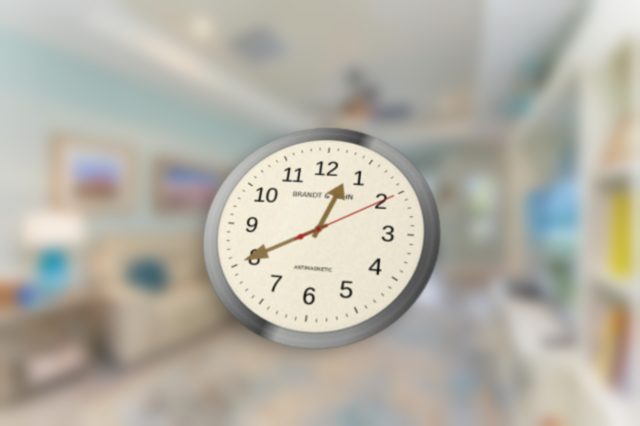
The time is 12:40:10
